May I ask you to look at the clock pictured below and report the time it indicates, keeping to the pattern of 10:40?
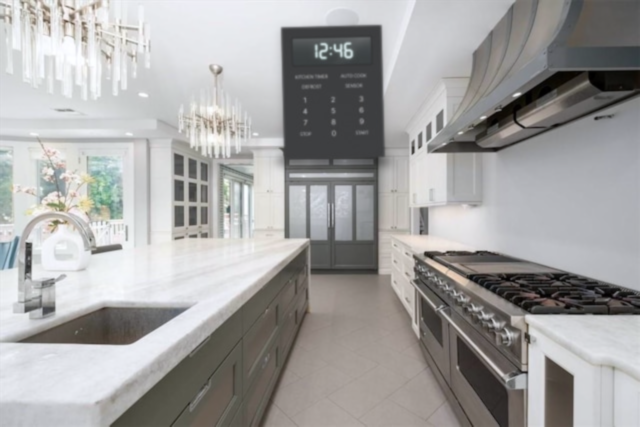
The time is 12:46
